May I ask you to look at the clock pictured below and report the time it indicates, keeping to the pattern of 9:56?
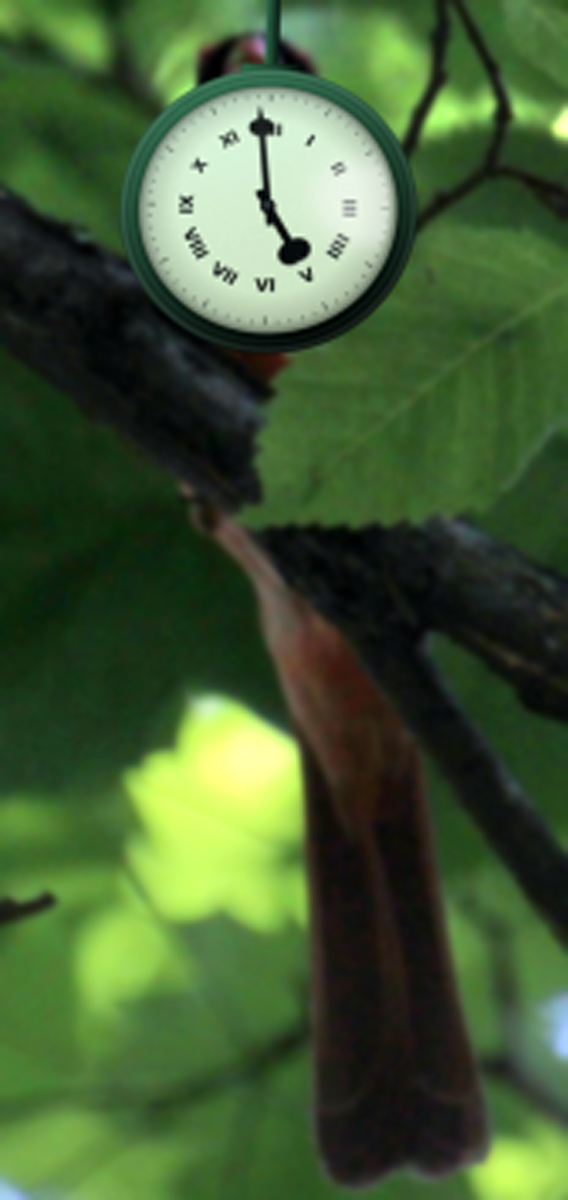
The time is 4:59
